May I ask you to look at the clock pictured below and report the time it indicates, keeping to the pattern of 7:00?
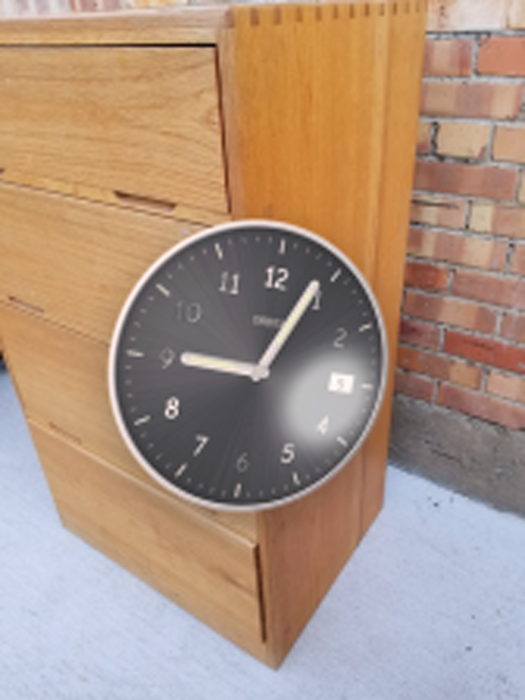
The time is 9:04
